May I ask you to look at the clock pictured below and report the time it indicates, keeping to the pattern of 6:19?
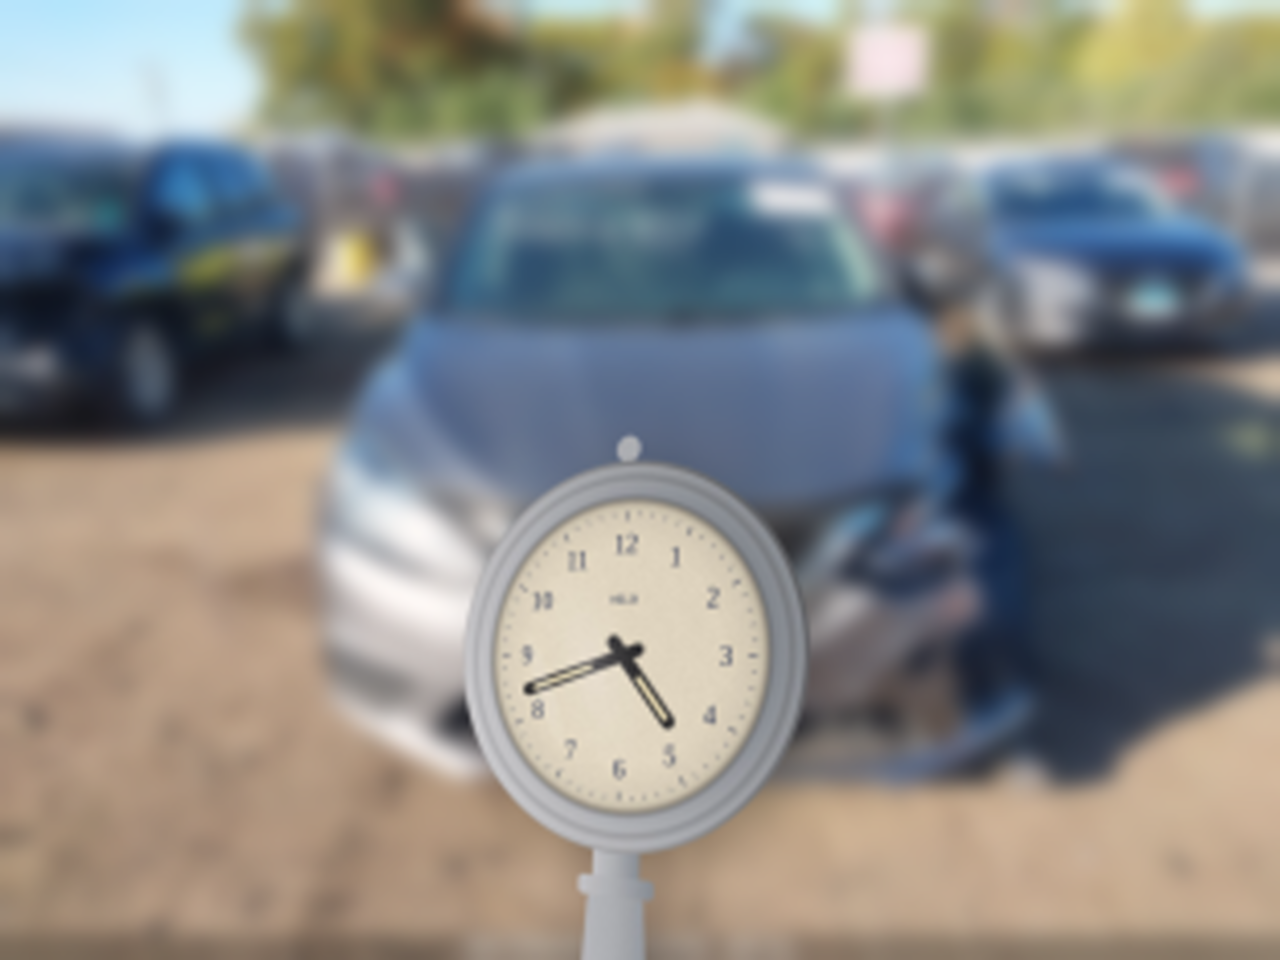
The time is 4:42
